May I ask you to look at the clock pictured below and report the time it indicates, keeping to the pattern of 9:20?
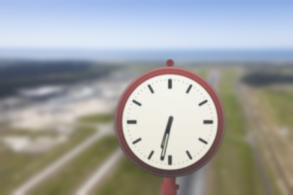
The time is 6:32
